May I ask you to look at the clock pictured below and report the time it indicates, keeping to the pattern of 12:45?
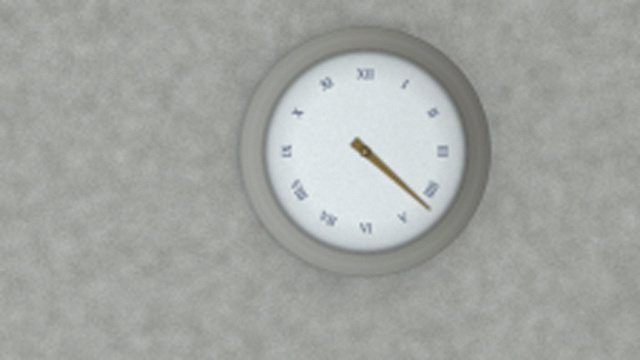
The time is 4:22
